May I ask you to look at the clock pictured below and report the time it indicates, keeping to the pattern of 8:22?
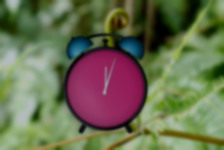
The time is 12:03
